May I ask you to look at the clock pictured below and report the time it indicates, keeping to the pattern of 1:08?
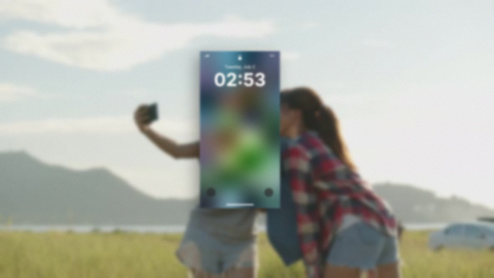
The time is 2:53
